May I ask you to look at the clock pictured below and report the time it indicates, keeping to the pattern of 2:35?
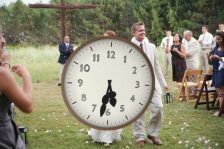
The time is 5:32
